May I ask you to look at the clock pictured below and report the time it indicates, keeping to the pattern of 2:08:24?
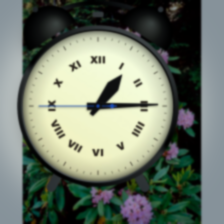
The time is 1:14:45
